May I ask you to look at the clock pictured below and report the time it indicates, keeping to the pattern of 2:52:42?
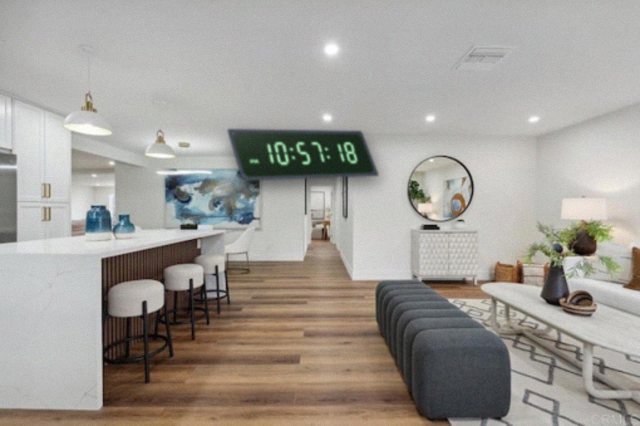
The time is 10:57:18
